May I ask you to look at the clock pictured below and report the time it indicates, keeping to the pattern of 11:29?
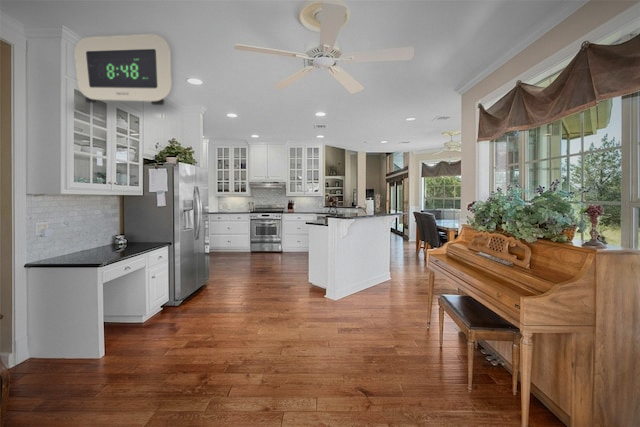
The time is 8:48
